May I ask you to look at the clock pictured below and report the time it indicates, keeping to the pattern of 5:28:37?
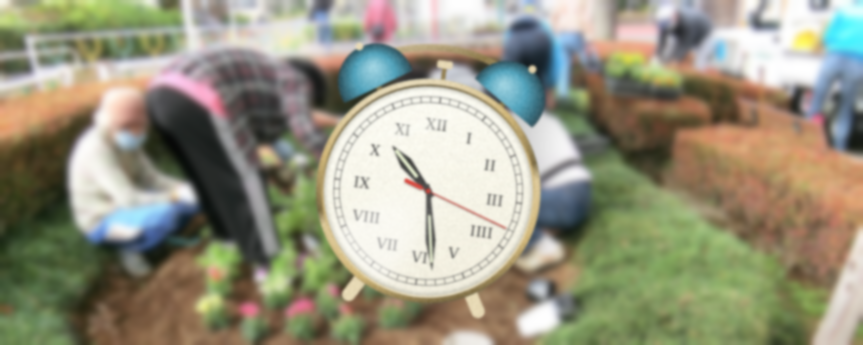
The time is 10:28:18
